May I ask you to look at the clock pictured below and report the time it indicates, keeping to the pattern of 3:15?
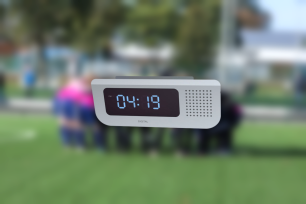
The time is 4:19
